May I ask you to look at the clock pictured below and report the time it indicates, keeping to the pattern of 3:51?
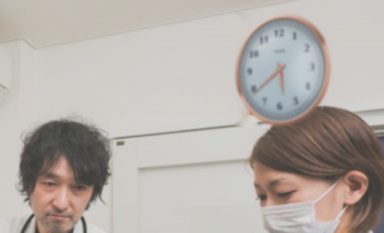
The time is 5:39
